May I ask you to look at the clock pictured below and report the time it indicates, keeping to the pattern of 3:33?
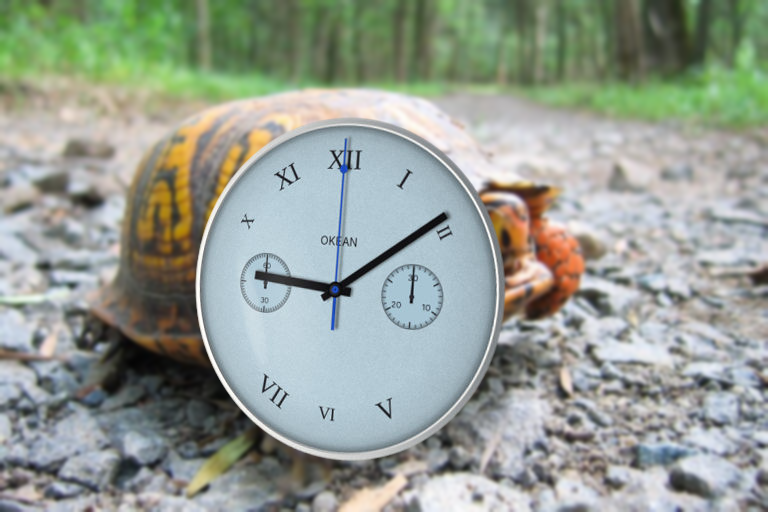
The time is 9:09
